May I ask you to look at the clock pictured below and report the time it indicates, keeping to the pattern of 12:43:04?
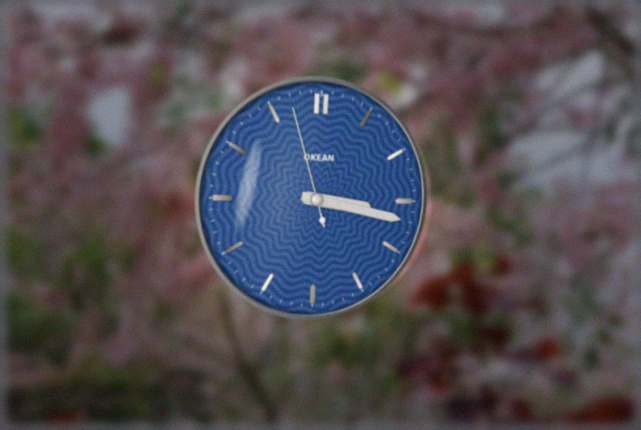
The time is 3:16:57
